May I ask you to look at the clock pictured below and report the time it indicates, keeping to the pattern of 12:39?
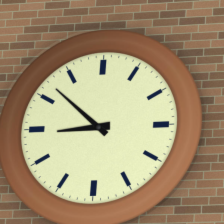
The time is 8:52
